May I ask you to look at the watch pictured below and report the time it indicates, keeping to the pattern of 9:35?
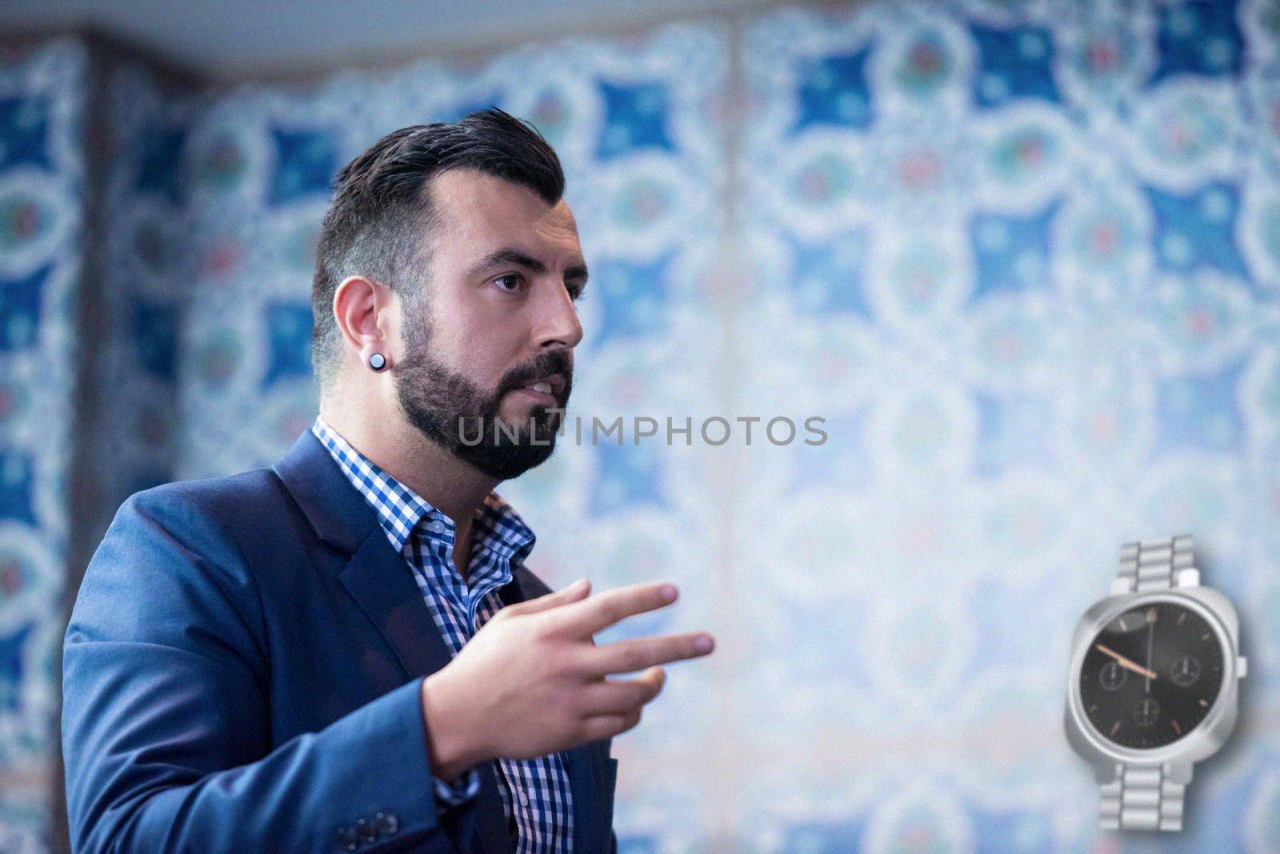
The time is 9:50
